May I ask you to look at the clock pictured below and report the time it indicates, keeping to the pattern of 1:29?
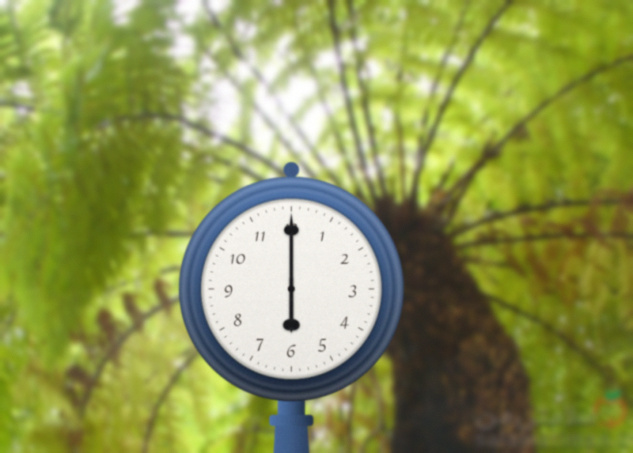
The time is 6:00
